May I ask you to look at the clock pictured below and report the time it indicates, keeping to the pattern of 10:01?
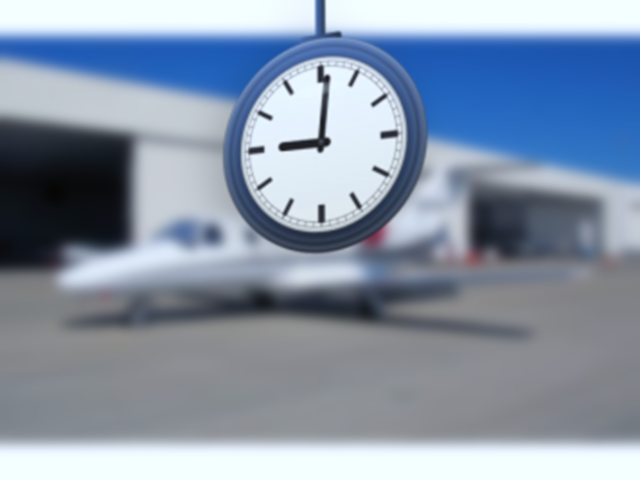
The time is 9:01
